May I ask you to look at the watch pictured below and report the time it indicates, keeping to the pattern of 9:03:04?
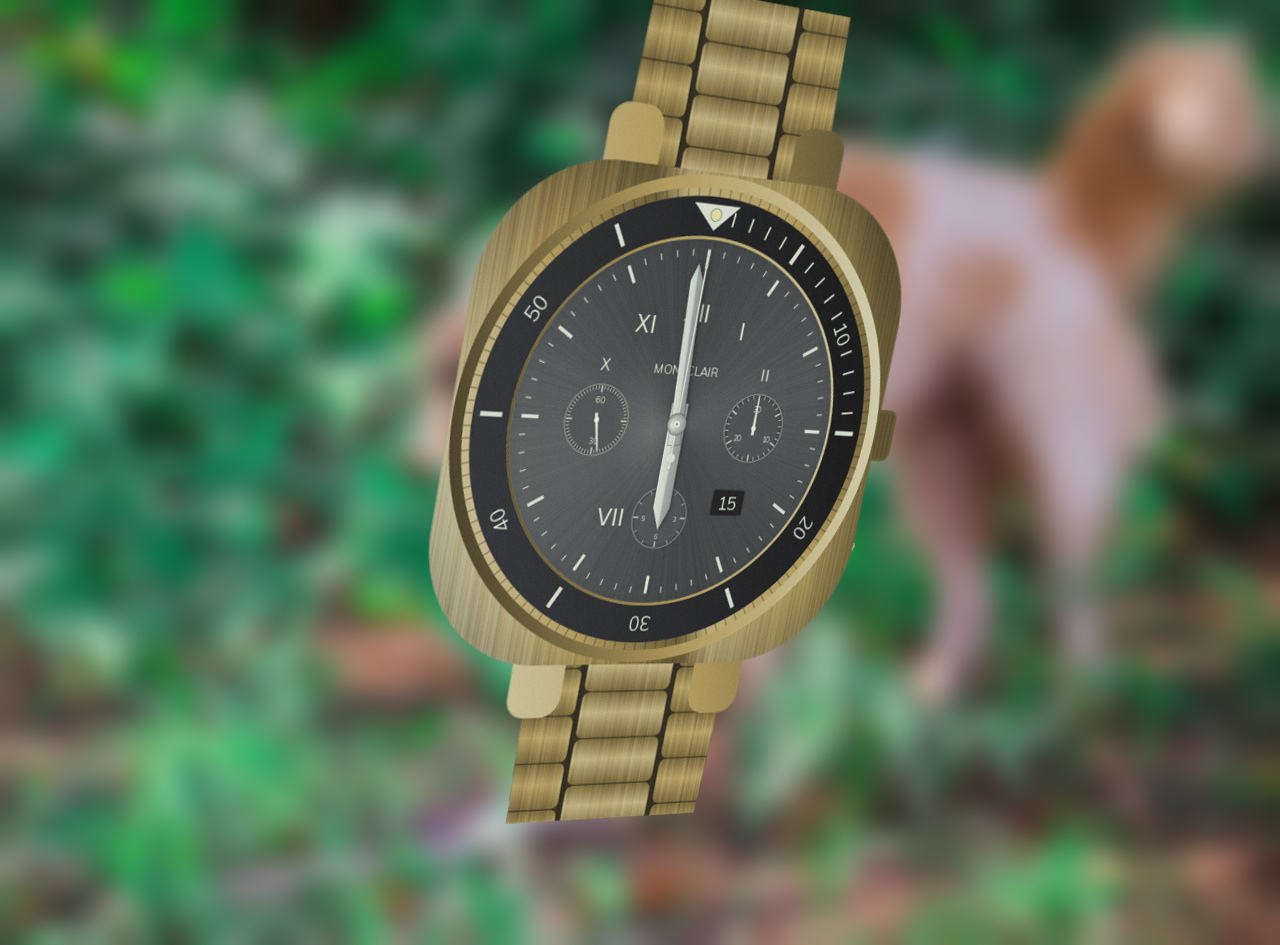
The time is 5:59:28
